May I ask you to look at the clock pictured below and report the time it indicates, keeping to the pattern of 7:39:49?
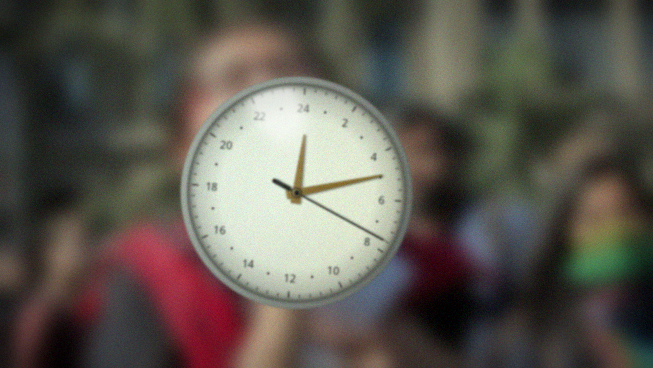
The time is 0:12:19
